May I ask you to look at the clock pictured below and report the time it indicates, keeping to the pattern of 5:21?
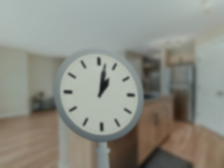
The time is 1:02
